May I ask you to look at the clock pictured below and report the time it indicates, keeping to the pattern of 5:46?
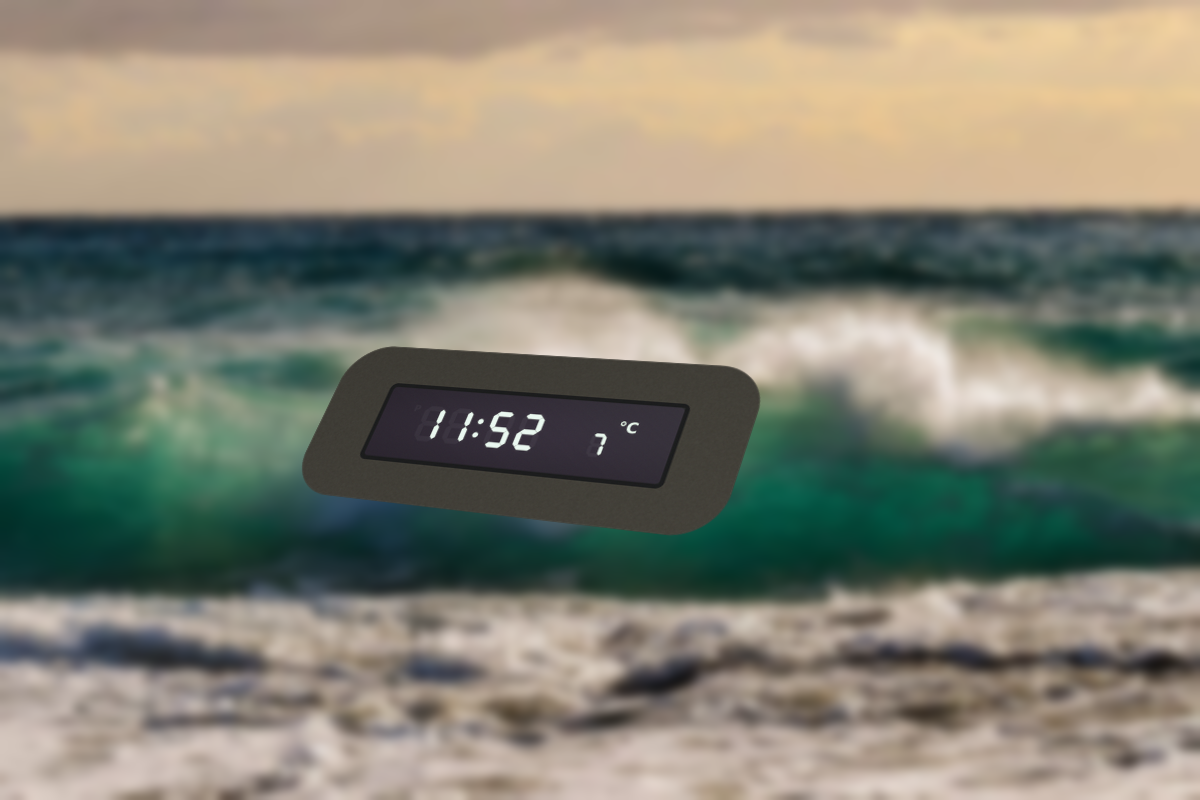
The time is 11:52
